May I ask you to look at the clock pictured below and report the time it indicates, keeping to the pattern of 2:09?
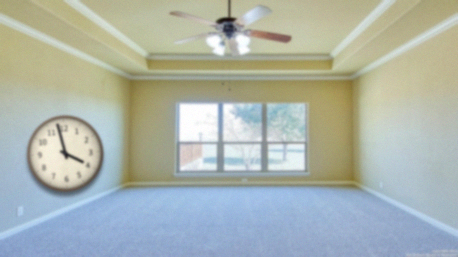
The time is 3:58
